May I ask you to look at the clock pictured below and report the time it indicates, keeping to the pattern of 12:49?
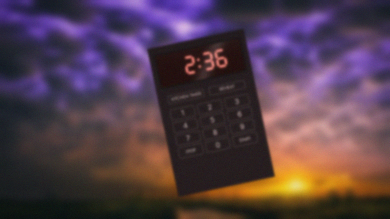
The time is 2:36
